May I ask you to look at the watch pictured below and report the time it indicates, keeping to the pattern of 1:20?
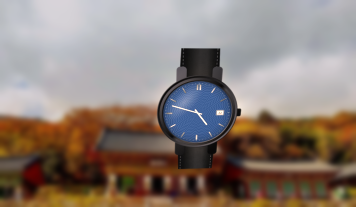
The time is 4:48
